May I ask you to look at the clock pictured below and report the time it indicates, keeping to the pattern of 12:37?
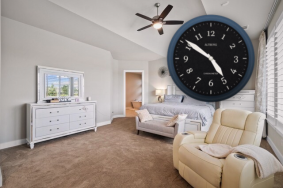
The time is 4:51
